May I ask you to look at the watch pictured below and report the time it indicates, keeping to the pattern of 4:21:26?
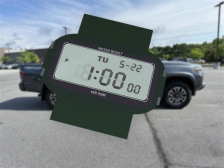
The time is 1:00:00
